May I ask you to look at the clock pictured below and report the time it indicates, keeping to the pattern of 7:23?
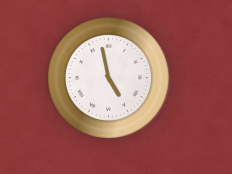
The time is 4:58
